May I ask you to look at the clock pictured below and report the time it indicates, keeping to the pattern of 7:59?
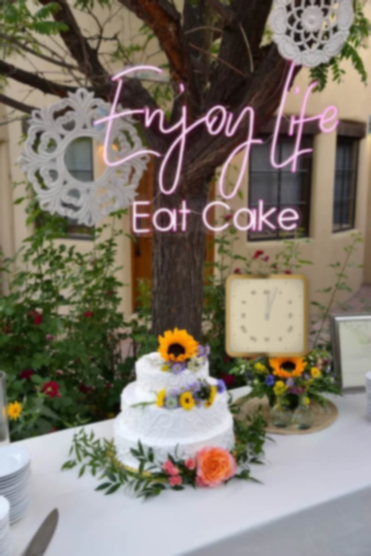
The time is 12:03
